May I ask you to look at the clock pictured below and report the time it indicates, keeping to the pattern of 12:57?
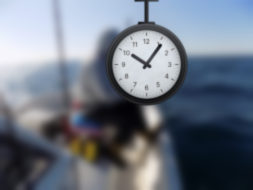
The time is 10:06
